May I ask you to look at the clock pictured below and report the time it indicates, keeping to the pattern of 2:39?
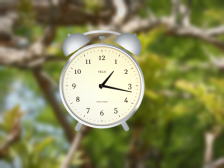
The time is 1:17
